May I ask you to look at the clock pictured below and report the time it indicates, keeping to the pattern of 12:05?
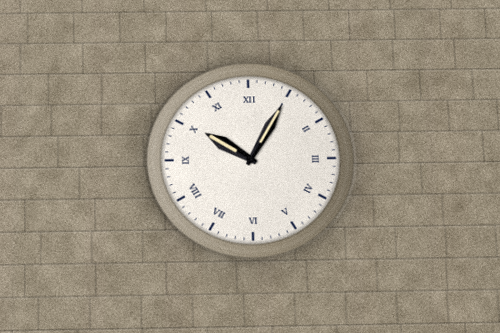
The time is 10:05
